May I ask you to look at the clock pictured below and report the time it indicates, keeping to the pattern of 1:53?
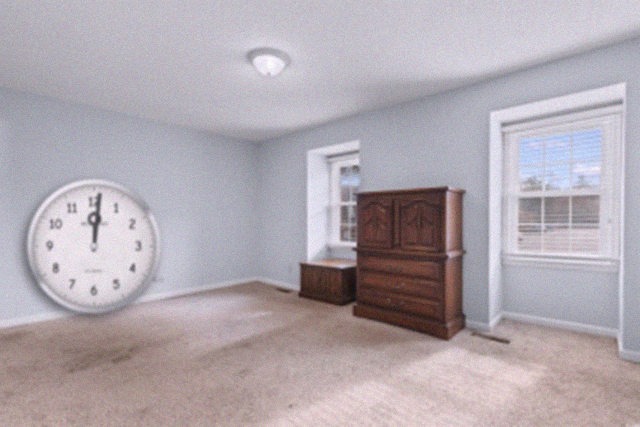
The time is 12:01
